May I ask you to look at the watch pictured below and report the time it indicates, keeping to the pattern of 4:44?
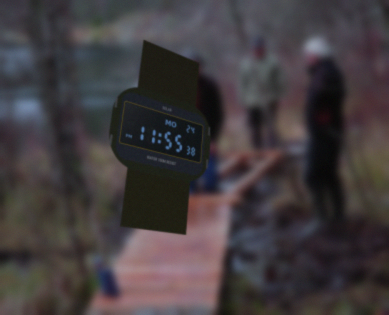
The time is 11:55
